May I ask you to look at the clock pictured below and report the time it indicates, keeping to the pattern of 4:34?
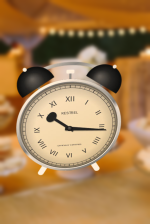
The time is 10:16
